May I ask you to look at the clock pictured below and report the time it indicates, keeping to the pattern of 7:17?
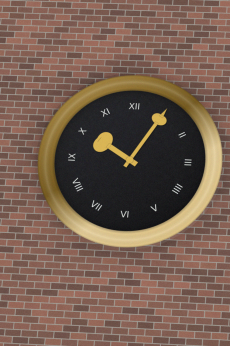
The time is 10:05
